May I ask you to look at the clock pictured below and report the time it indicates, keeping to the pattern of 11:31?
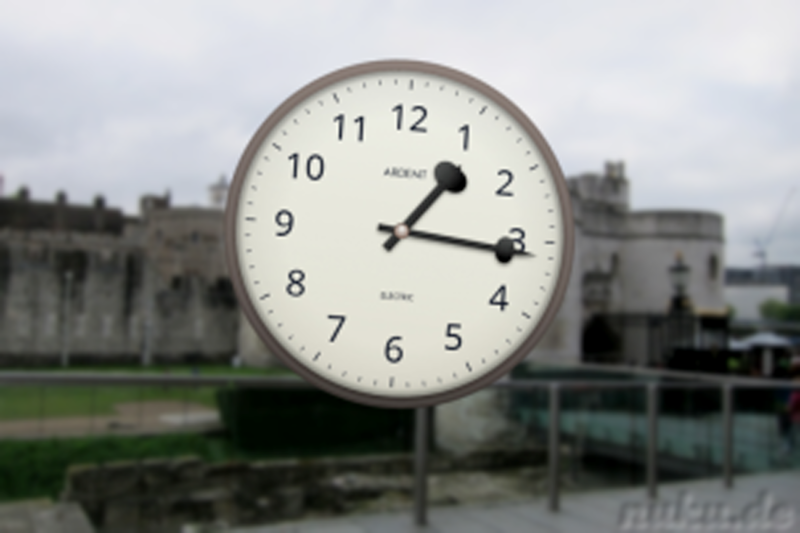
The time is 1:16
